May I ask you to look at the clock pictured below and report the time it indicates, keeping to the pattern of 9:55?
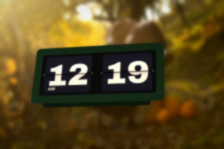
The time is 12:19
